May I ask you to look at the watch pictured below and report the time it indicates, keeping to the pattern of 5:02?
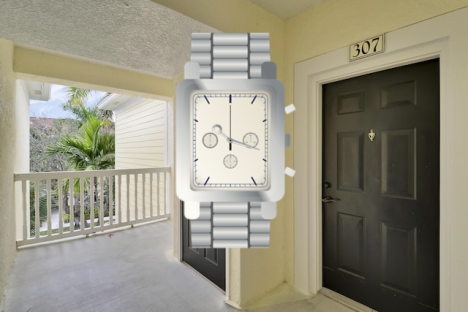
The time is 10:18
